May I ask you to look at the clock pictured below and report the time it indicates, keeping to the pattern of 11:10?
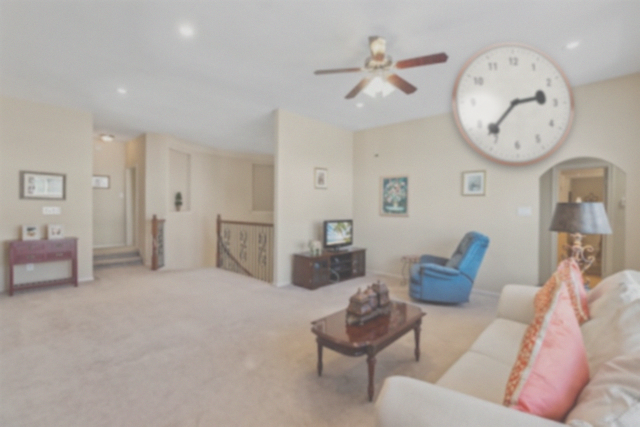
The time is 2:37
